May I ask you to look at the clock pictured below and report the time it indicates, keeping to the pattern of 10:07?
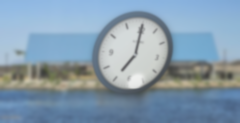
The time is 7:00
